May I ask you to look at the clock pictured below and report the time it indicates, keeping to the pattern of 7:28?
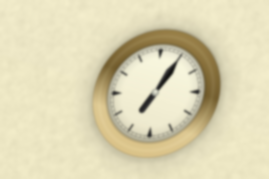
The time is 7:05
